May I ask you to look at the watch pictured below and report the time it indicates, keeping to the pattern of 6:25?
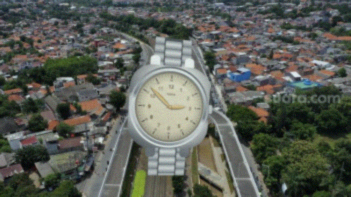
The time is 2:52
